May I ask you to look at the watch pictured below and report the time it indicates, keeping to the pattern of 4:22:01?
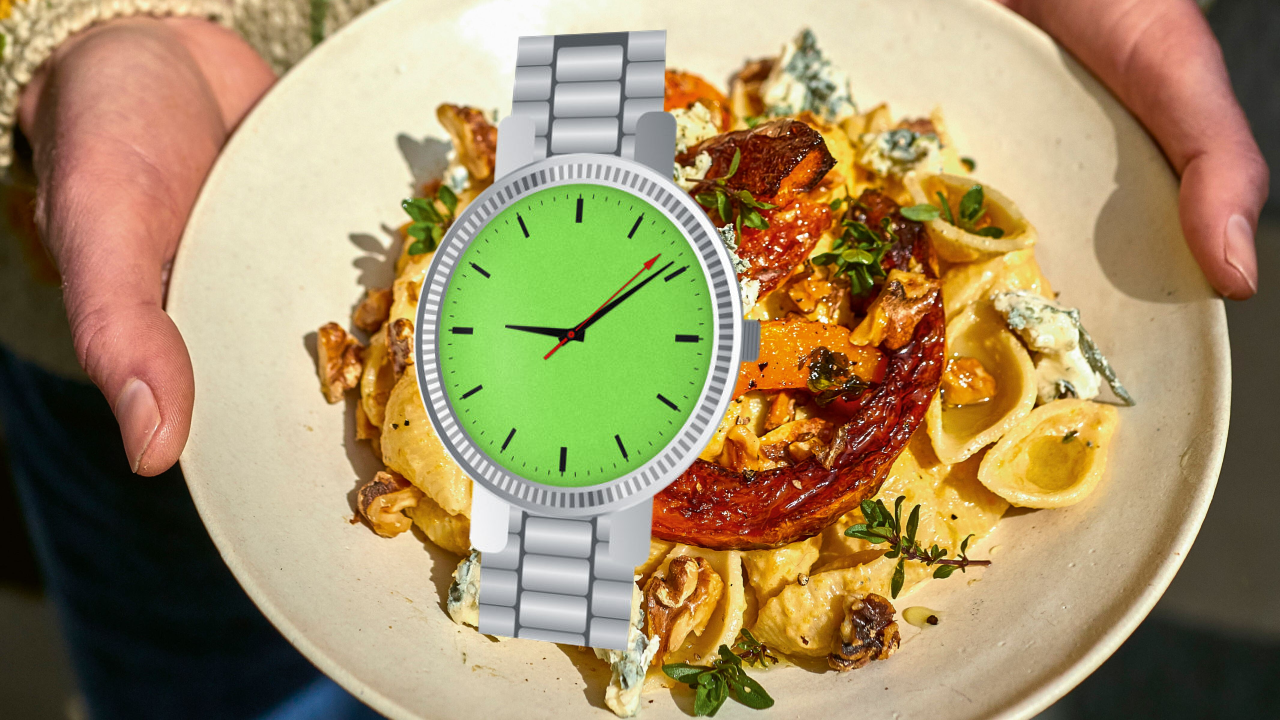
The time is 9:09:08
